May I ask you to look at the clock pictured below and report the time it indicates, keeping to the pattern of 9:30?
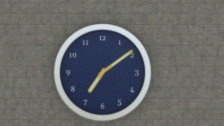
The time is 7:09
